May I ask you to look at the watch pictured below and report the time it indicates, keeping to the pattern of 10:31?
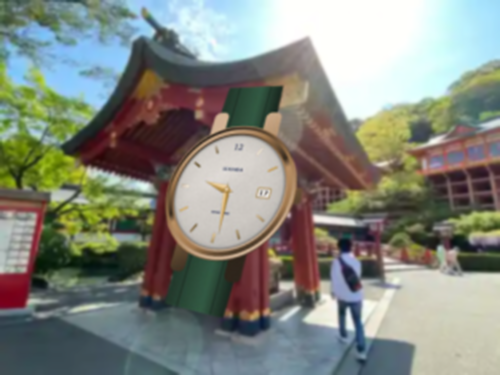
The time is 9:29
